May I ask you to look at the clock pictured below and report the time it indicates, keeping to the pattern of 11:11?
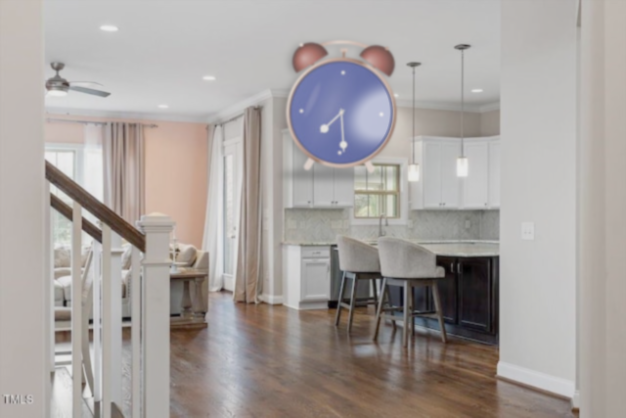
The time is 7:29
